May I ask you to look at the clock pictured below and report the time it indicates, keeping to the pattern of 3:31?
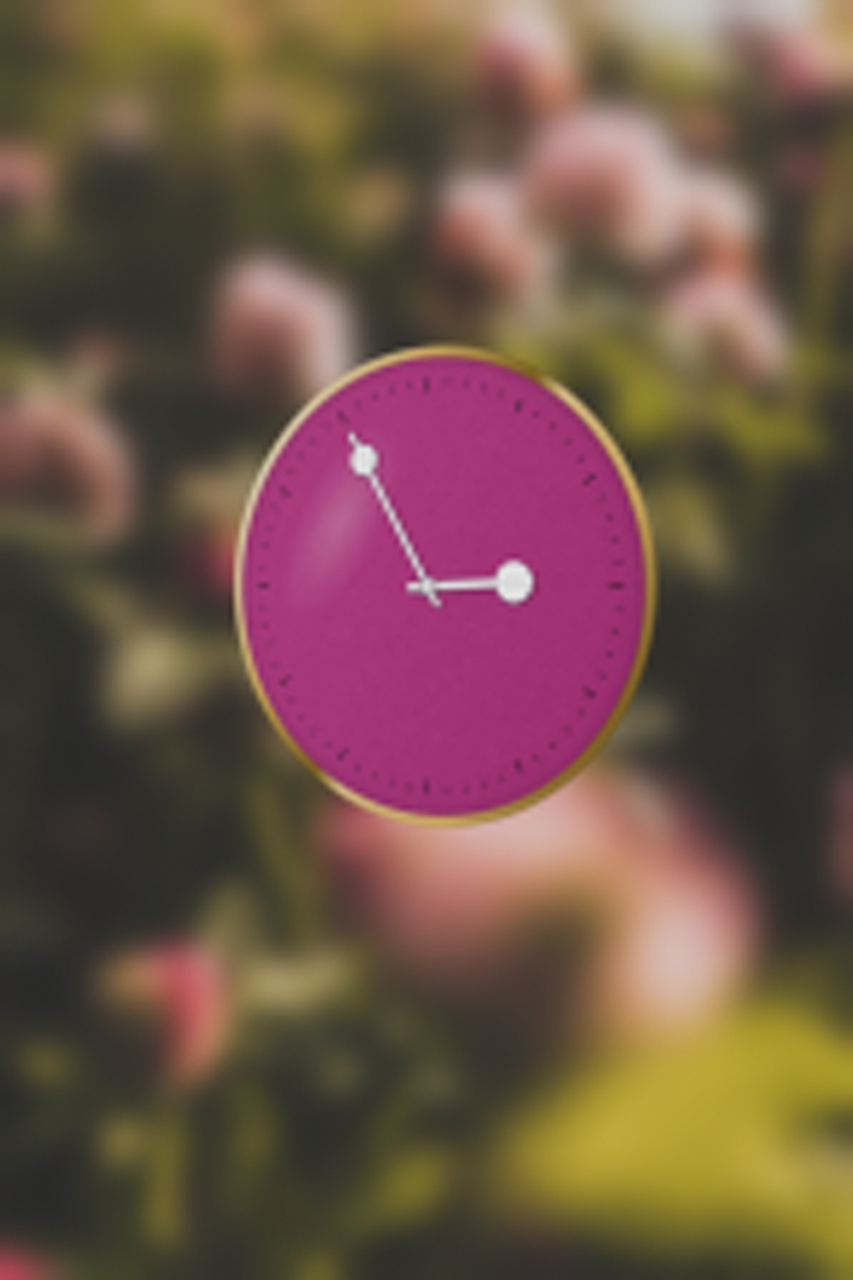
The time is 2:55
